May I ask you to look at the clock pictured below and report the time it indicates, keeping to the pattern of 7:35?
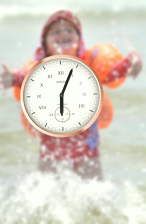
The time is 6:04
